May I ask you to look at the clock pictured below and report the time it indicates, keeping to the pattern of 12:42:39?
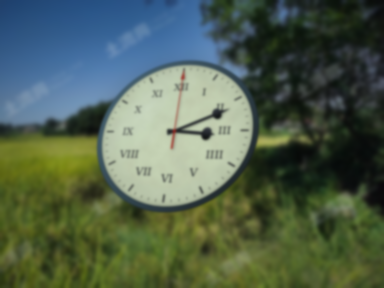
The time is 3:11:00
